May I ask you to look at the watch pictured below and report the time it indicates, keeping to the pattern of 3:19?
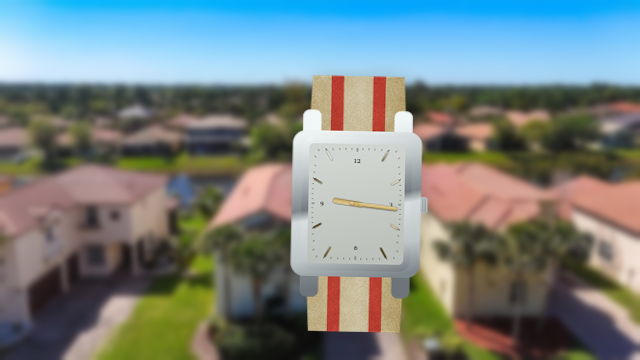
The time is 9:16
